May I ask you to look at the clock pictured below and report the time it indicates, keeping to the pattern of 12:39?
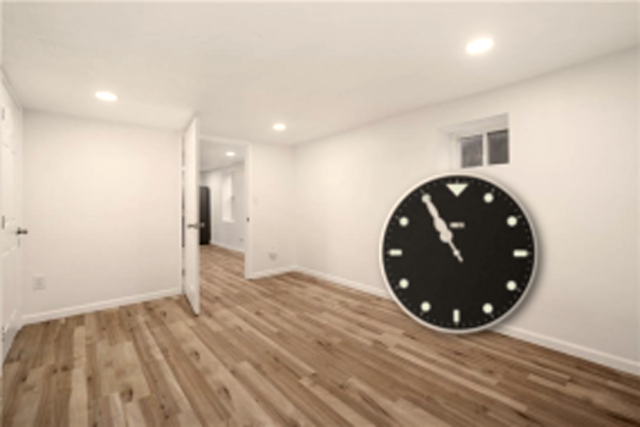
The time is 10:55
